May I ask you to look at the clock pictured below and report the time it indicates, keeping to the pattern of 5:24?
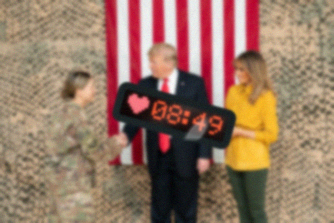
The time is 8:49
